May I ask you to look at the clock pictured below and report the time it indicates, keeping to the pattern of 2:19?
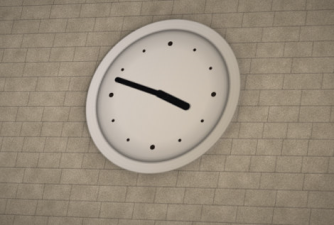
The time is 3:48
